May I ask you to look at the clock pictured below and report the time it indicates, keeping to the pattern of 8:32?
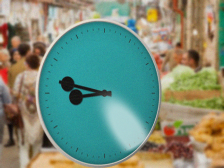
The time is 8:47
